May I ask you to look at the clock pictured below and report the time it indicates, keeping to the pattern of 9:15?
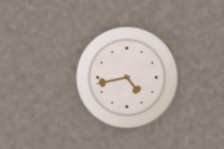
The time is 4:43
